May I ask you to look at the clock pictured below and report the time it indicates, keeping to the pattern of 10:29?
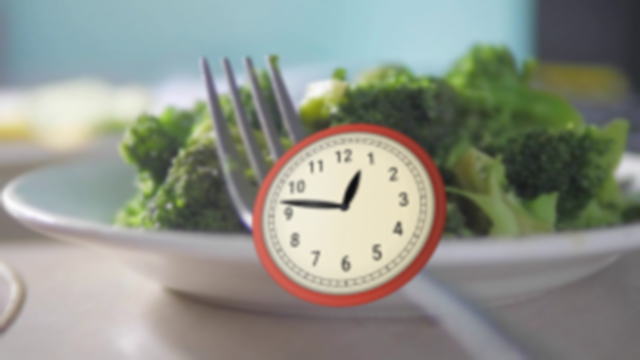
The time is 12:47
